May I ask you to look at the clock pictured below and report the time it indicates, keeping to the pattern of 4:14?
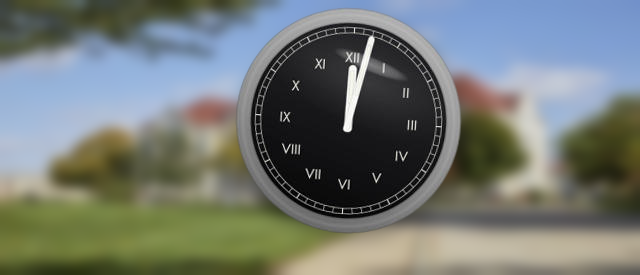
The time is 12:02
